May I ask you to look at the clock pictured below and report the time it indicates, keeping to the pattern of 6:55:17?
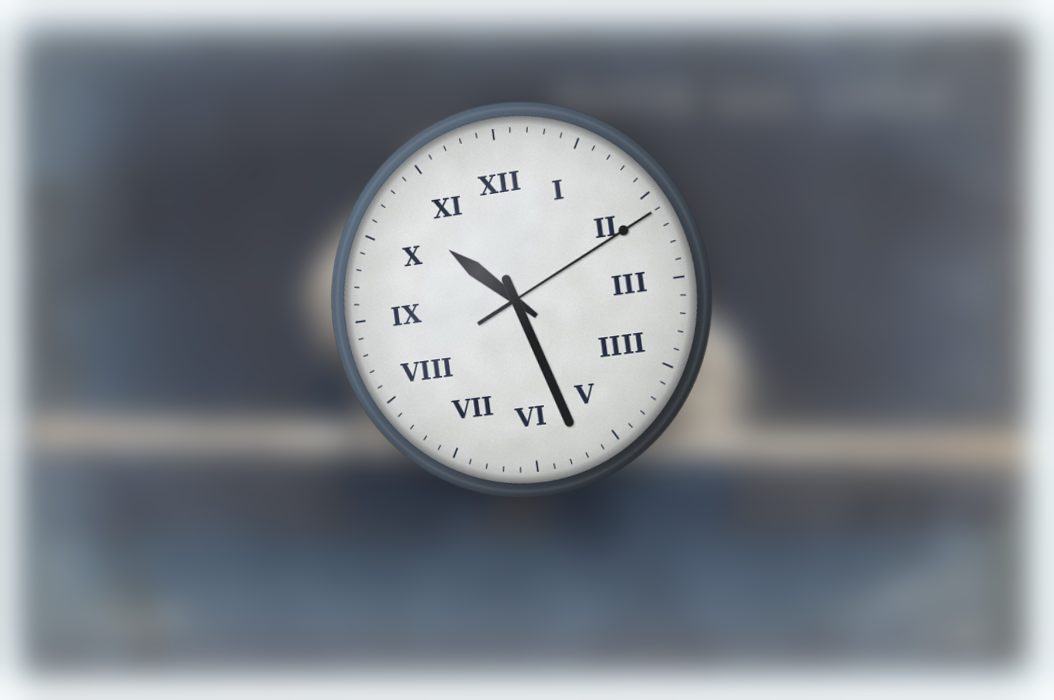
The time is 10:27:11
